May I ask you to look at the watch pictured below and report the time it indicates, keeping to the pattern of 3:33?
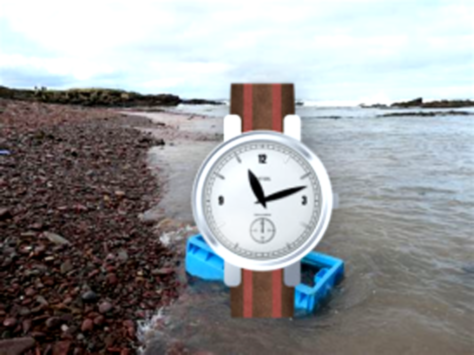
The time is 11:12
